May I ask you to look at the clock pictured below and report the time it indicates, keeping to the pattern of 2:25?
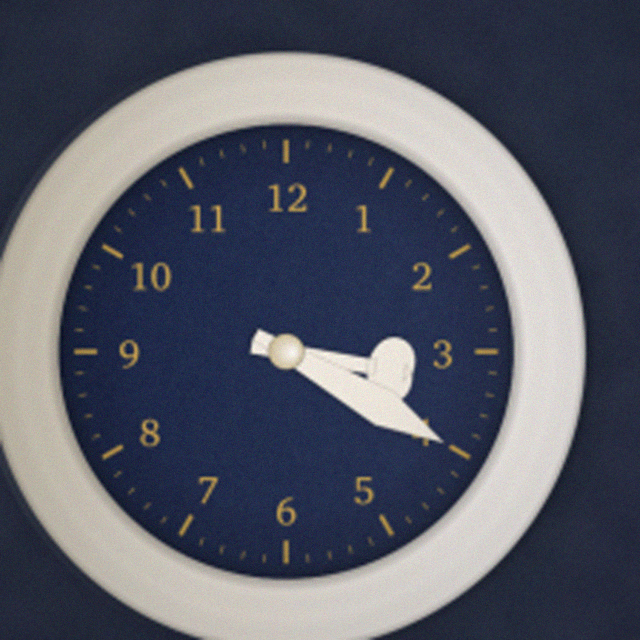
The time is 3:20
